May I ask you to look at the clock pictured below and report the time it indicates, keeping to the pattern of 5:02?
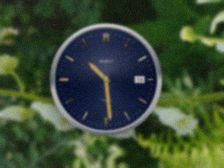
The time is 10:29
